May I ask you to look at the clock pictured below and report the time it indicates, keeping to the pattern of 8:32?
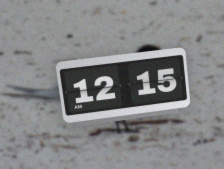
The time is 12:15
